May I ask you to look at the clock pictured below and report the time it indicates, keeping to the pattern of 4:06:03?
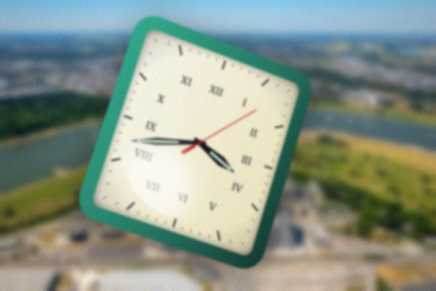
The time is 3:42:07
